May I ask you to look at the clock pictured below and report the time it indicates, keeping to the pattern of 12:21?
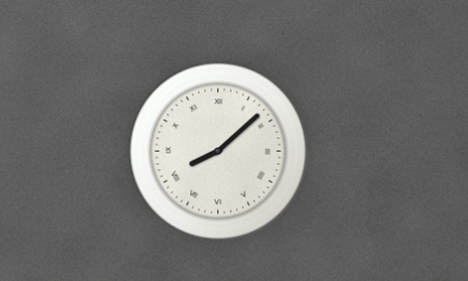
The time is 8:08
